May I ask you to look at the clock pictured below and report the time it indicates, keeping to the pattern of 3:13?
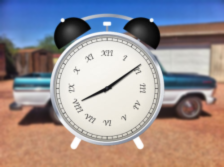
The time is 8:09
